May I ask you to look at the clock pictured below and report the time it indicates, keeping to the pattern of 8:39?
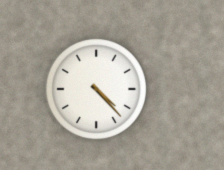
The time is 4:23
